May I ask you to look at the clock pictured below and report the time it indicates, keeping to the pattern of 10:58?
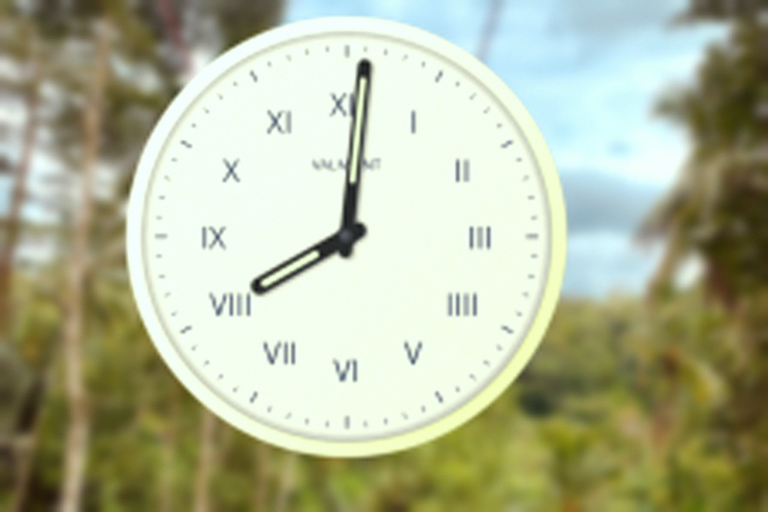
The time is 8:01
